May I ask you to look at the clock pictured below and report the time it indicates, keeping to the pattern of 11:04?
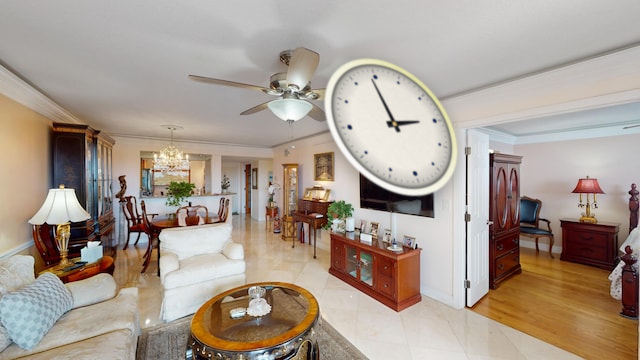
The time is 2:59
